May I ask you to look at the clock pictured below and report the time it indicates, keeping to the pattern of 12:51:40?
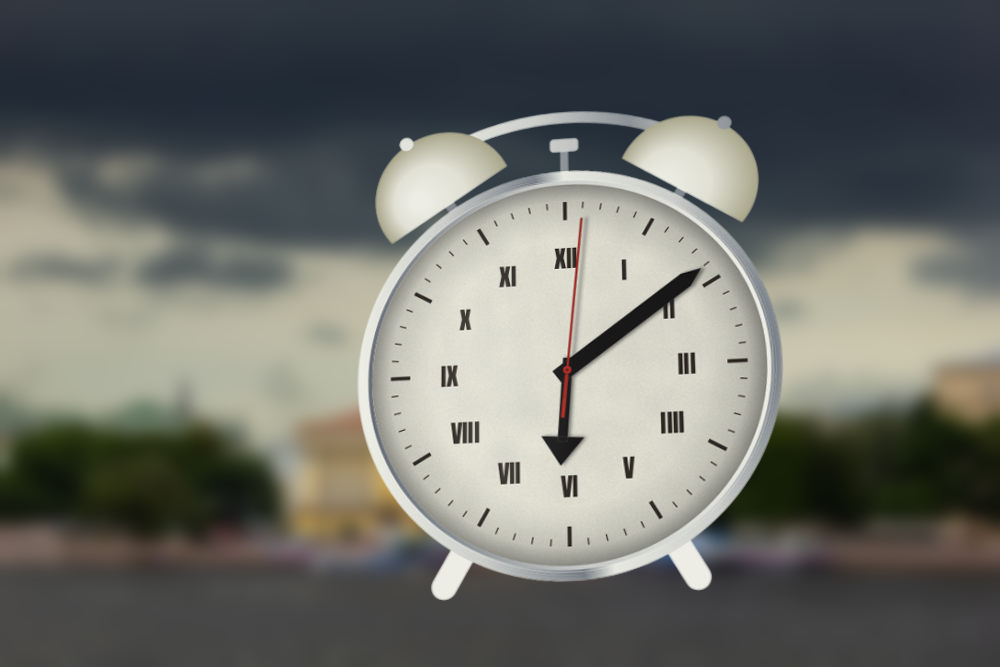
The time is 6:09:01
